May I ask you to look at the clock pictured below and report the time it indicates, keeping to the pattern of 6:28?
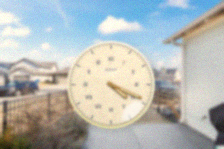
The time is 4:19
